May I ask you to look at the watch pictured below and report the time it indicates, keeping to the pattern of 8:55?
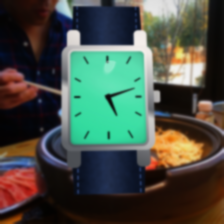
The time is 5:12
